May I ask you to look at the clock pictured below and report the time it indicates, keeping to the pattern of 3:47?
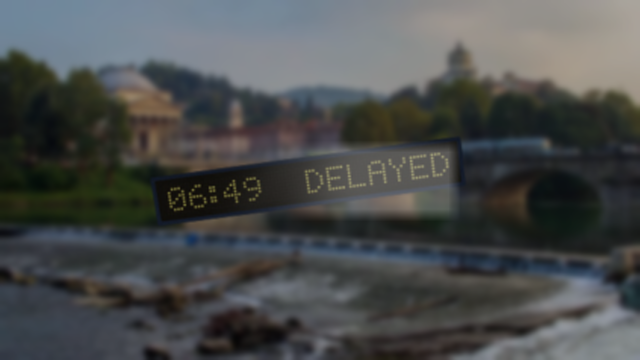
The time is 6:49
